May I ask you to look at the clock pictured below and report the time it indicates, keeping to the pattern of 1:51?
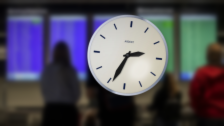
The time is 2:34
